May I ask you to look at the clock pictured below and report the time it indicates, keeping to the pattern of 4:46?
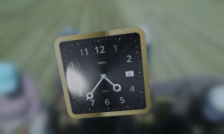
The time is 4:37
